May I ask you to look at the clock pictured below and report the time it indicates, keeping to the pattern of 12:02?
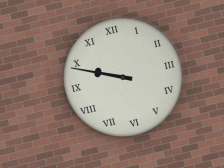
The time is 9:49
